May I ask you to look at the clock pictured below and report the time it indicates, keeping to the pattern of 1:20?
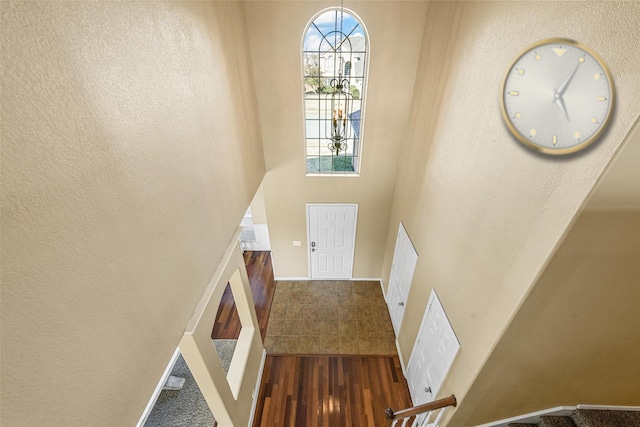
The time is 5:05
